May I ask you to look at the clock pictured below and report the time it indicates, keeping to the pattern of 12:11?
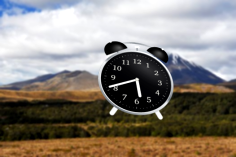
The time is 5:41
